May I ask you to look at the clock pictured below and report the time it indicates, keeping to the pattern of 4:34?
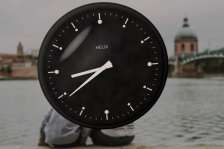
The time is 8:39
